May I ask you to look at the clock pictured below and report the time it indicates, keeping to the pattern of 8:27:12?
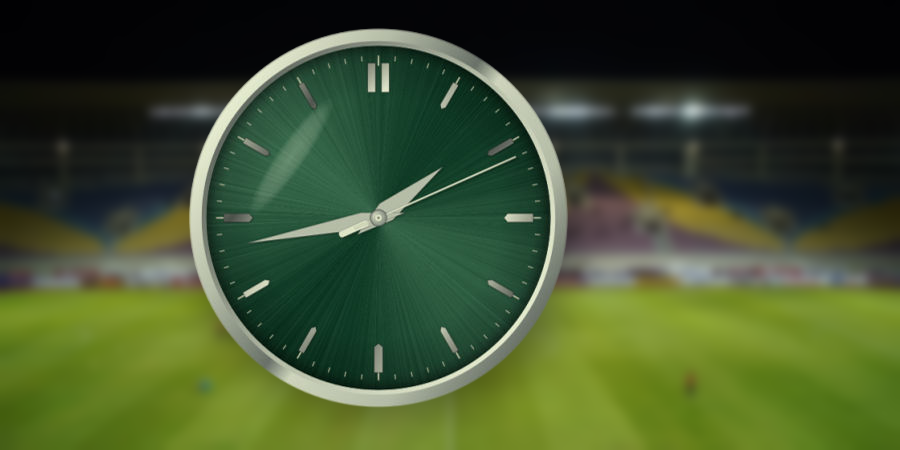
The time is 1:43:11
